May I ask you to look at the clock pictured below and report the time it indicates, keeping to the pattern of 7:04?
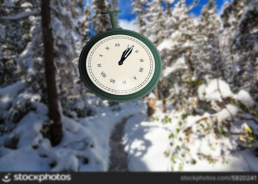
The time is 1:07
